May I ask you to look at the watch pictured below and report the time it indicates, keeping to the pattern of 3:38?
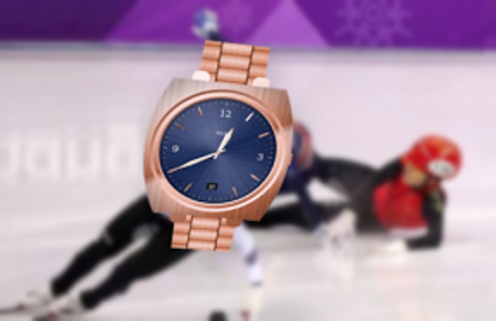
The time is 12:40
